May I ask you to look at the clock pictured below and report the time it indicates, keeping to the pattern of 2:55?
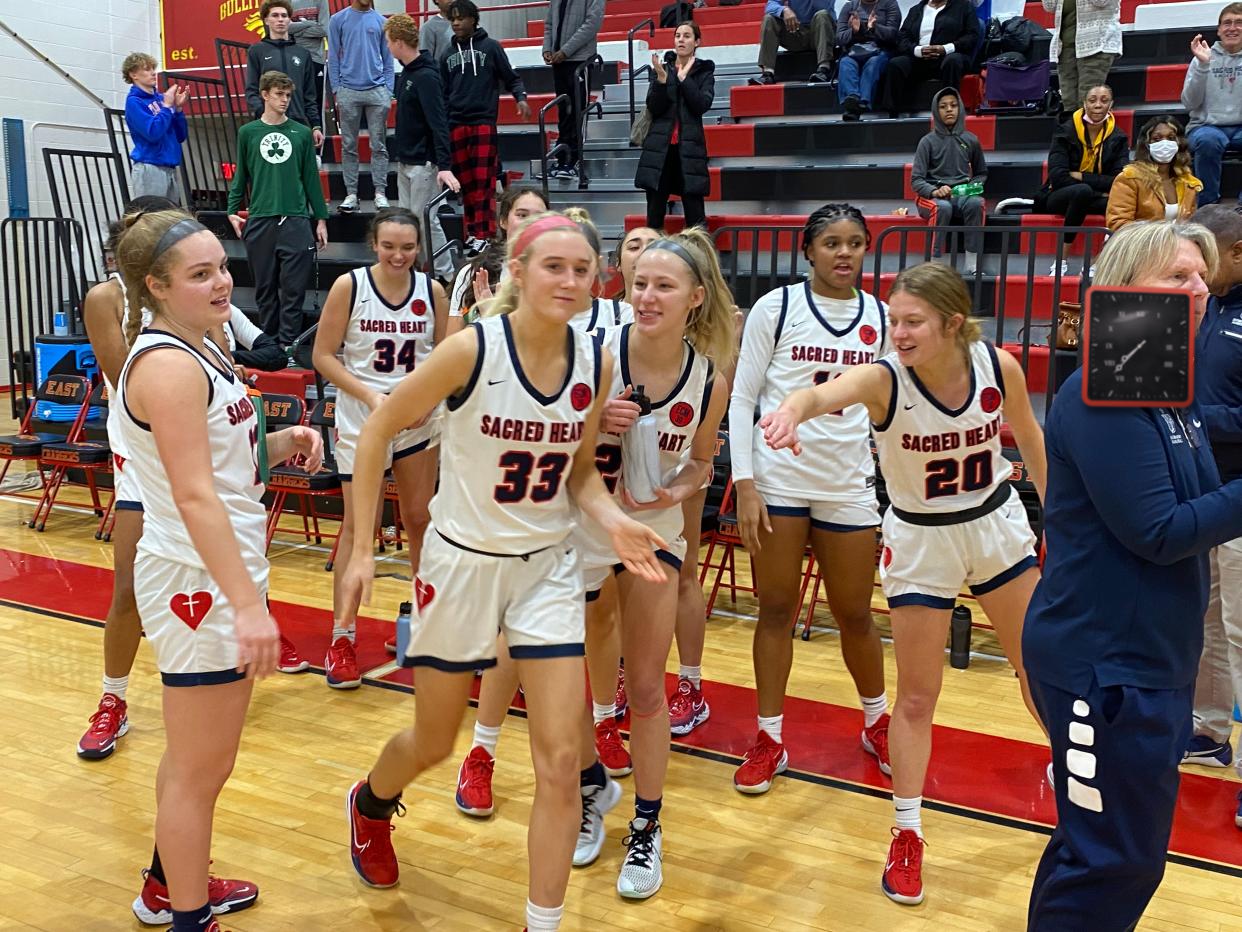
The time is 7:37
